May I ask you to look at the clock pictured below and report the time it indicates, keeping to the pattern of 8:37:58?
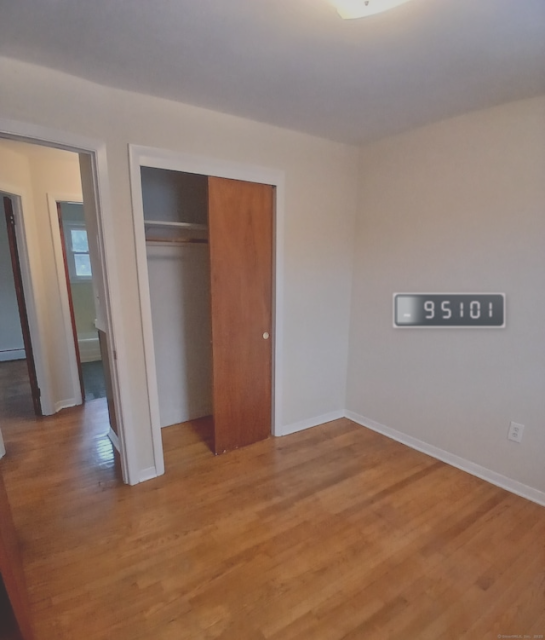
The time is 9:51:01
